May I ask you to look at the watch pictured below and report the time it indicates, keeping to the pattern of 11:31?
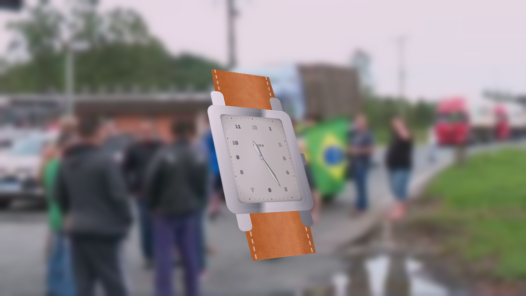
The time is 11:26
